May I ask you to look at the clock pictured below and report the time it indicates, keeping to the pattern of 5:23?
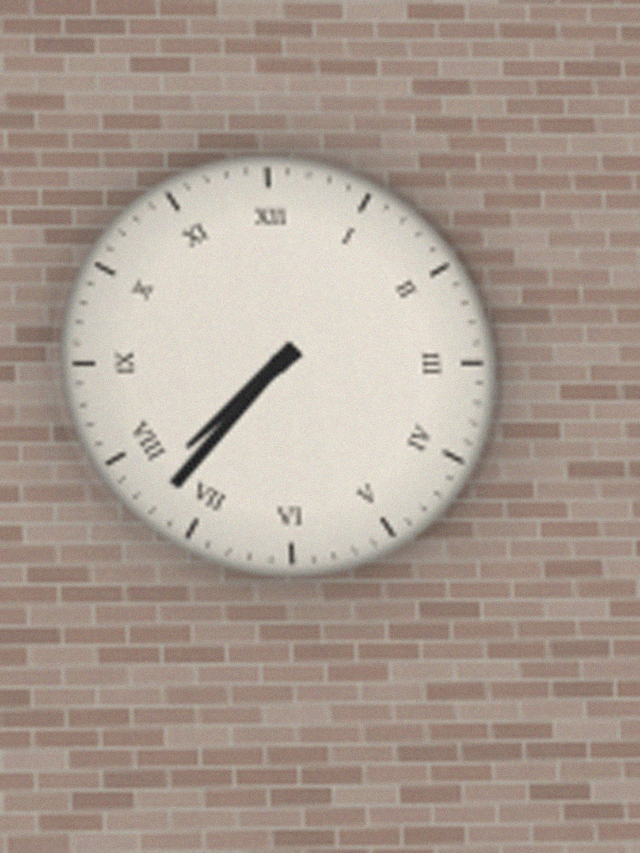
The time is 7:37
